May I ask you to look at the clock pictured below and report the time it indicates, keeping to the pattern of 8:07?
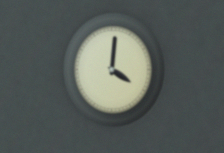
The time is 4:01
